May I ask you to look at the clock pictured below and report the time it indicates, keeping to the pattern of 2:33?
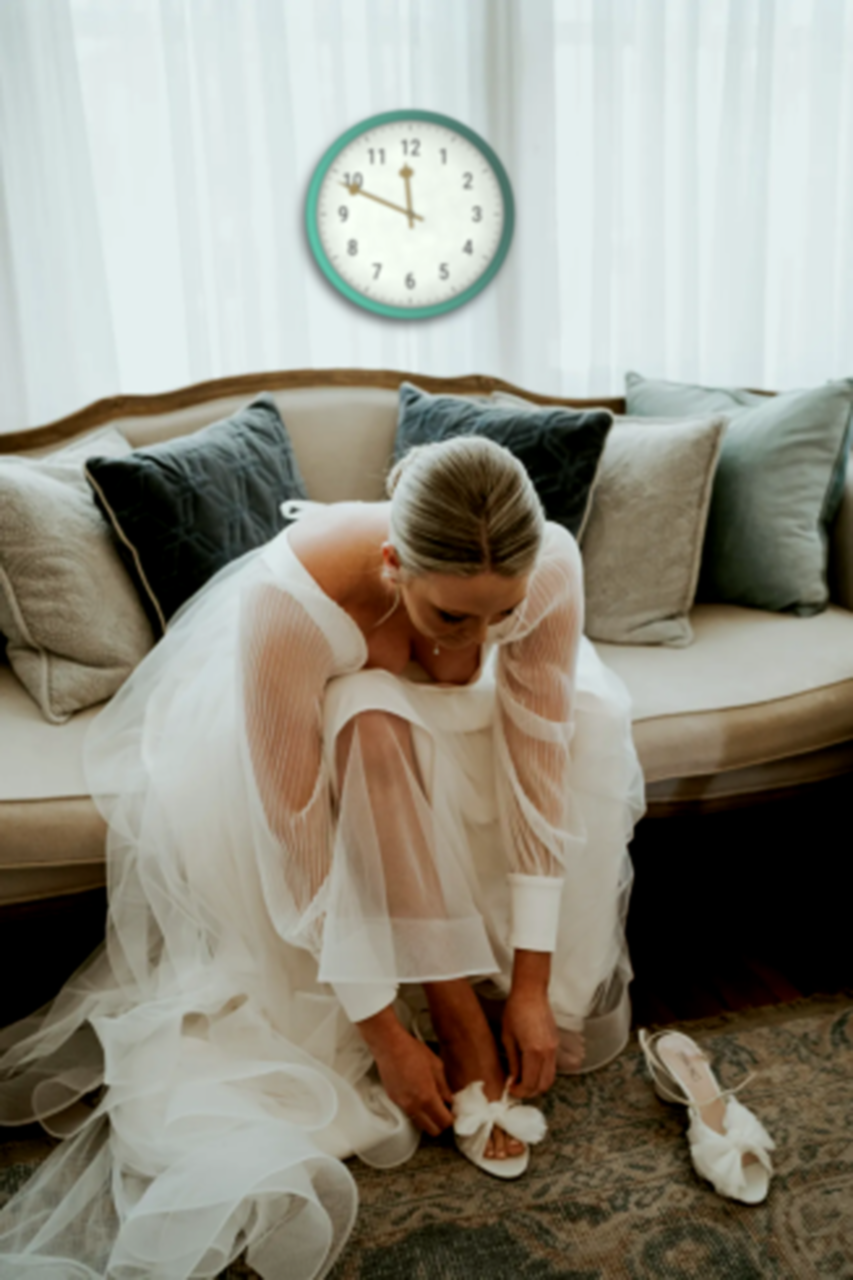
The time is 11:49
